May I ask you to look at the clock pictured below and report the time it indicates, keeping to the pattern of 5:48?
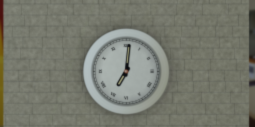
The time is 7:01
